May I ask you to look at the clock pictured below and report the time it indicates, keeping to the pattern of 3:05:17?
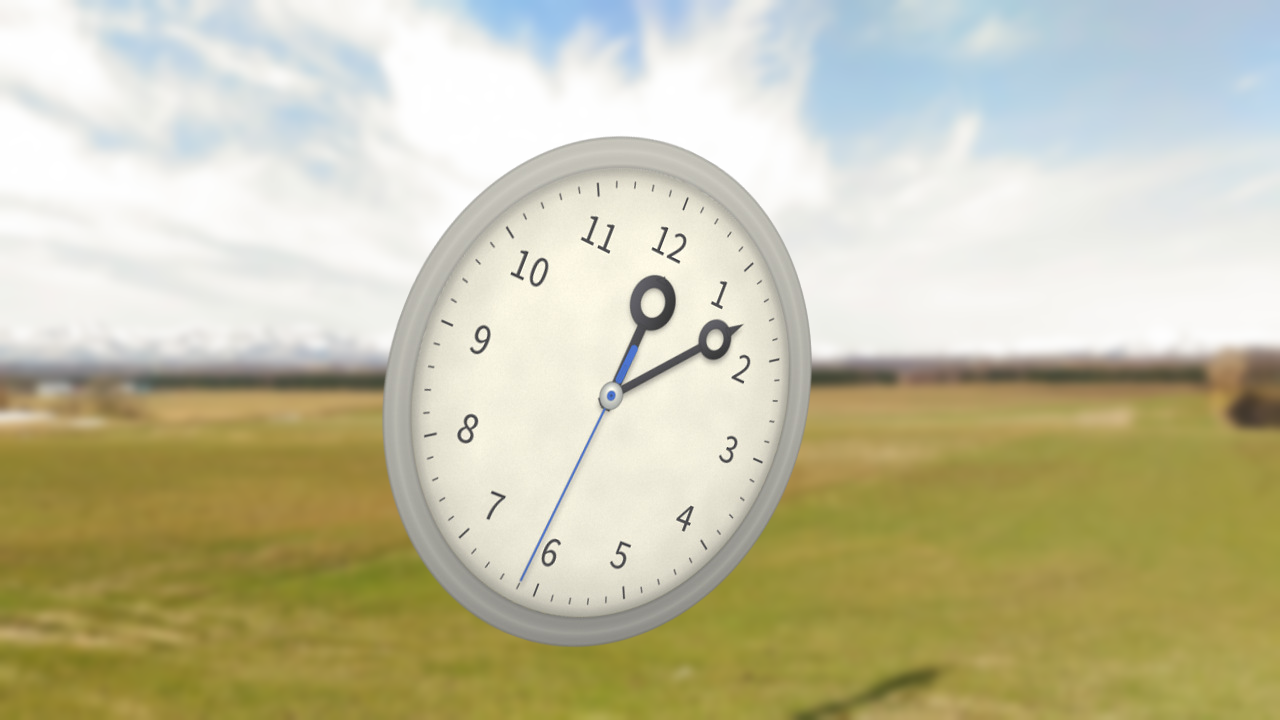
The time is 12:07:31
